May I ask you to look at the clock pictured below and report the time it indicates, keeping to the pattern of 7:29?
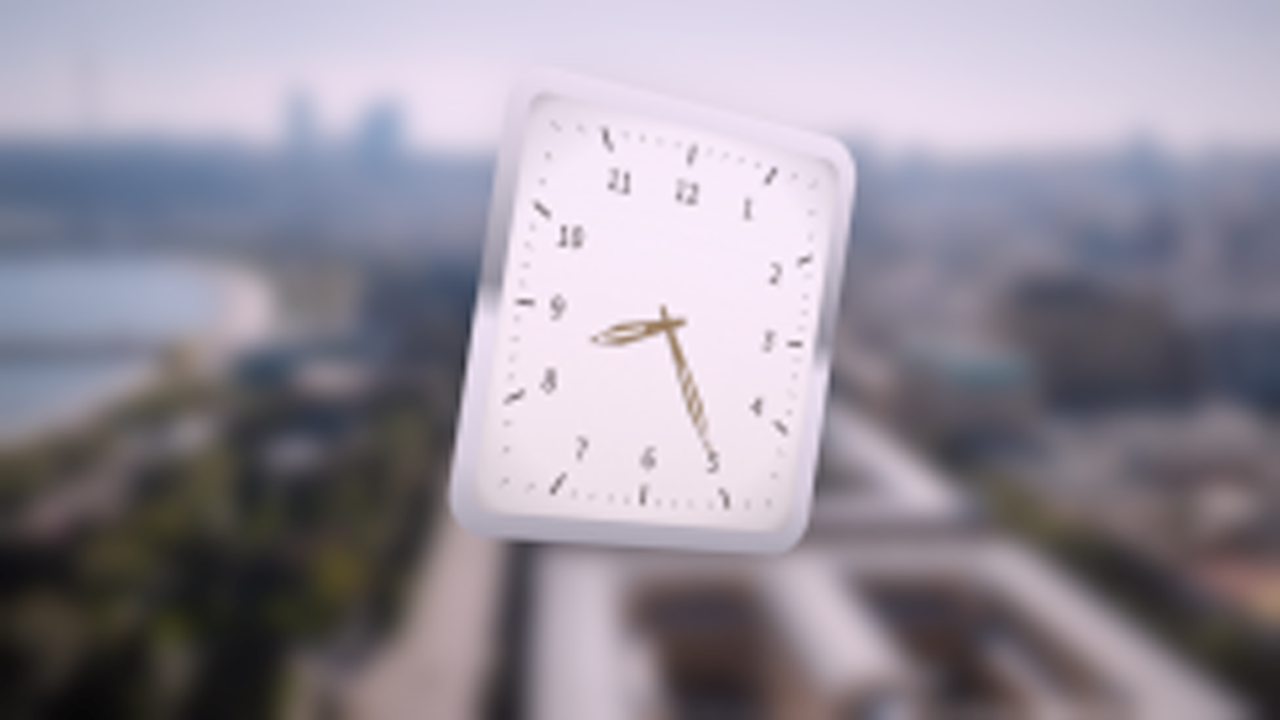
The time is 8:25
